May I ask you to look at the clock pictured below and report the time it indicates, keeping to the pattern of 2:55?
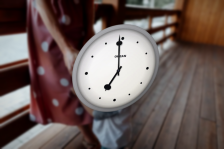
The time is 6:59
